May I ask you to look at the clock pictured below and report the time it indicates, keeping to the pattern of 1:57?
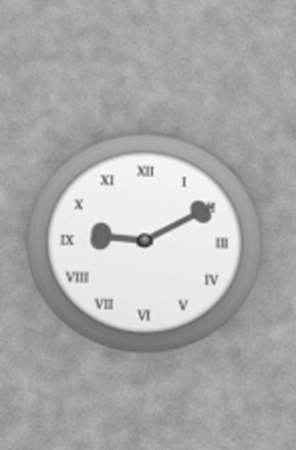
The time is 9:10
